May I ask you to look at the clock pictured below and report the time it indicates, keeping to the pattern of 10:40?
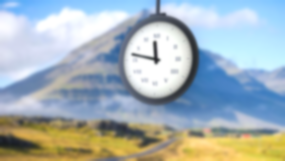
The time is 11:47
